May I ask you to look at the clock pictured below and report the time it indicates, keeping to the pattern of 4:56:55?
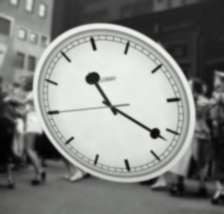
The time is 11:21:45
